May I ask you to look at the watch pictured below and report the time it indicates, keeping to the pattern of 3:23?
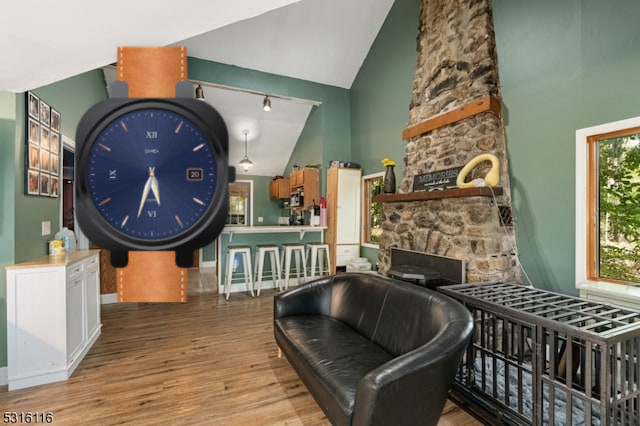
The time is 5:33
